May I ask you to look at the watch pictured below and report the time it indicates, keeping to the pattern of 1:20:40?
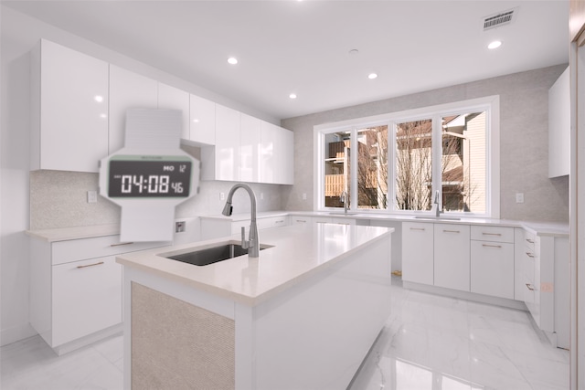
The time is 4:08:46
